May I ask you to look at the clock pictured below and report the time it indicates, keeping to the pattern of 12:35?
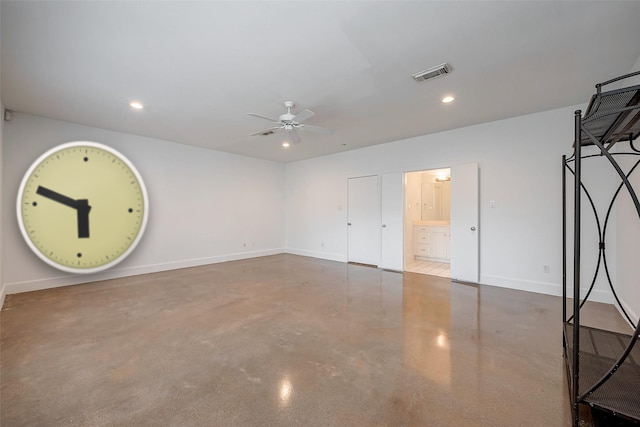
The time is 5:48
